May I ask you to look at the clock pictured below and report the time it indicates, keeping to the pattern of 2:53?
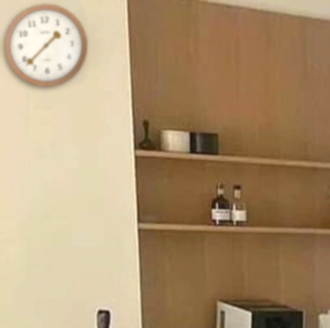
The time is 1:38
